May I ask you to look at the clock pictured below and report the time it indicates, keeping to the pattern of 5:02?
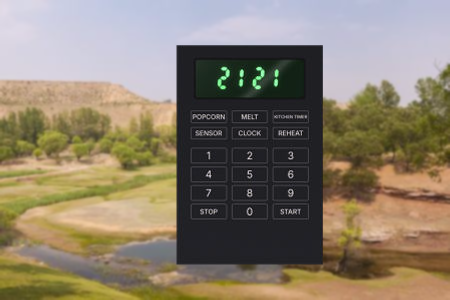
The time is 21:21
